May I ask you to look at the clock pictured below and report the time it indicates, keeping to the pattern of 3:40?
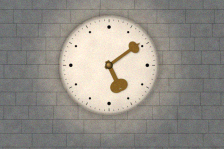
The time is 5:09
